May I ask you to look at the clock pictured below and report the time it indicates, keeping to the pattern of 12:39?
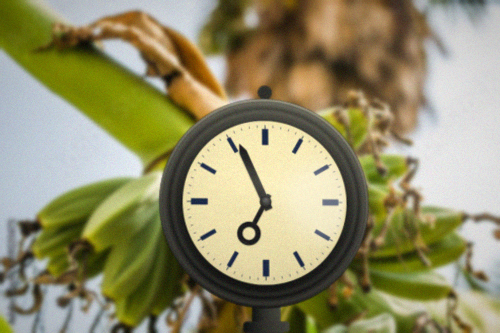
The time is 6:56
